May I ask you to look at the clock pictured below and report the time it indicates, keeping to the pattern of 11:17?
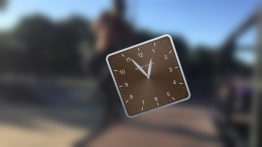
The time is 12:56
